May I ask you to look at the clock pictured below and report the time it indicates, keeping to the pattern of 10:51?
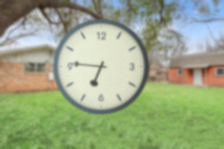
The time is 6:46
